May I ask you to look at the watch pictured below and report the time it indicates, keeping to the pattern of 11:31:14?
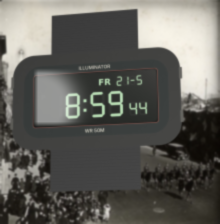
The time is 8:59:44
